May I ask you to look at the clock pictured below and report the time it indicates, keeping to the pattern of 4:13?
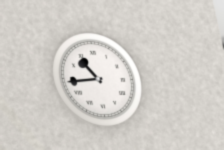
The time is 10:44
